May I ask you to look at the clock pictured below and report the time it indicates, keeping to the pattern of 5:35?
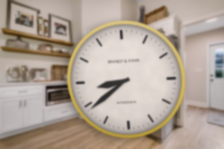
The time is 8:39
